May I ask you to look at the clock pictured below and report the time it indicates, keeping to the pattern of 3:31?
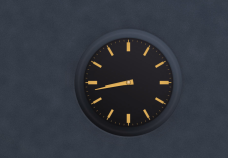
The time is 8:43
